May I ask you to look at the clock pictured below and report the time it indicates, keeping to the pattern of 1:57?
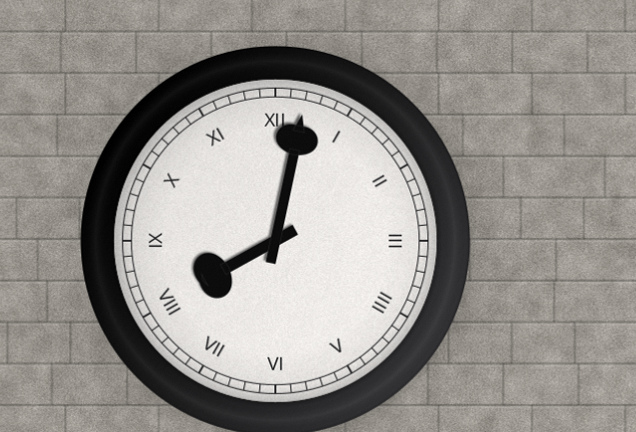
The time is 8:02
